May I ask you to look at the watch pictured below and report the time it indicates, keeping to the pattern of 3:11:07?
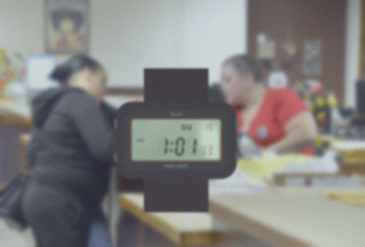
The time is 1:01:13
